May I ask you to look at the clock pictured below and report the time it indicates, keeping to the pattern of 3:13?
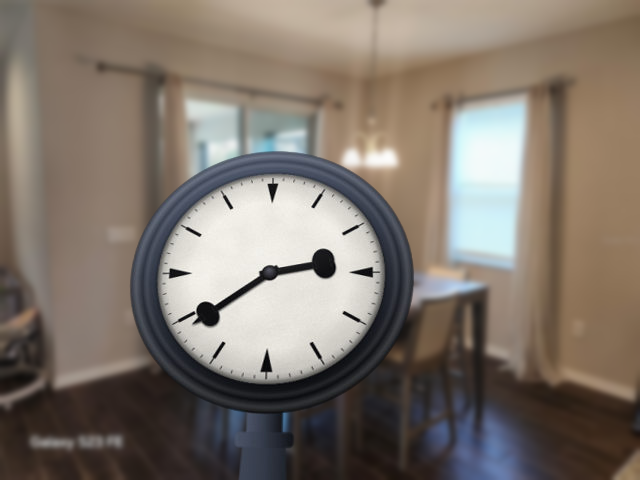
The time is 2:39
